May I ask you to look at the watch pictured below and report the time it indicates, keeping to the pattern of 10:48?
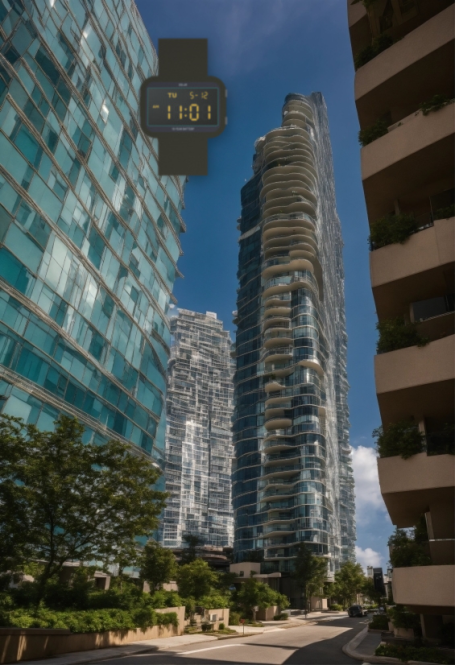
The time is 11:01
